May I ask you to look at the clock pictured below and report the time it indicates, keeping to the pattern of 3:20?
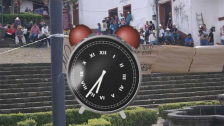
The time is 6:36
